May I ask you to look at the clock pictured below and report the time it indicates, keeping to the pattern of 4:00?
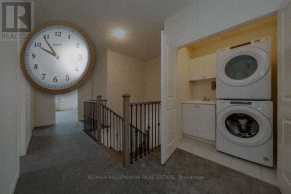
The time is 9:54
